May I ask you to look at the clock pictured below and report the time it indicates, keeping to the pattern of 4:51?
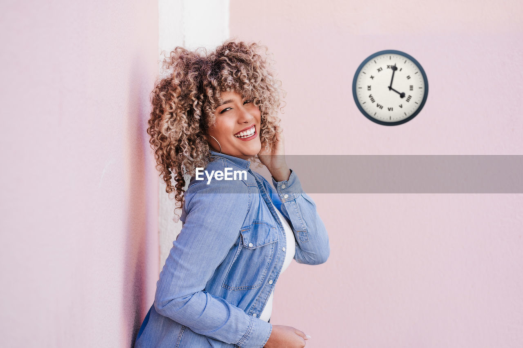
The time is 4:02
